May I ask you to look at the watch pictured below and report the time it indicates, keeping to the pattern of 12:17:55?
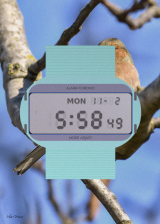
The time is 5:58:49
